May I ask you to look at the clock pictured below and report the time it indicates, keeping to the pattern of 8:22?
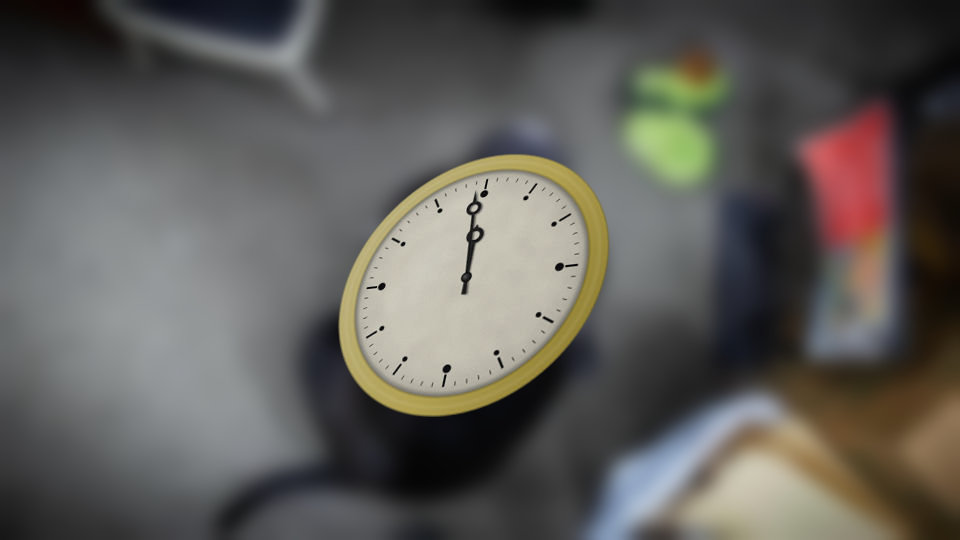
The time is 11:59
